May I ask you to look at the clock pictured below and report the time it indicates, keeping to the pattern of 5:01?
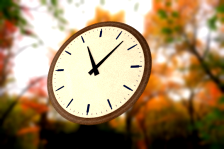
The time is 11:07
